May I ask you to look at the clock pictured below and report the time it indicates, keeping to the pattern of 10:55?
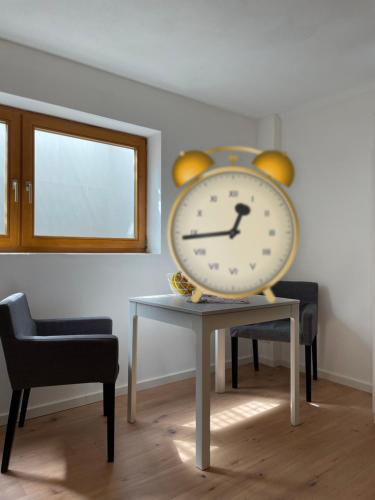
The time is 12:44
